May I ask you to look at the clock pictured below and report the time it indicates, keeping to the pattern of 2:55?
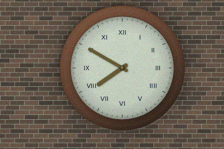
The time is 7:50
